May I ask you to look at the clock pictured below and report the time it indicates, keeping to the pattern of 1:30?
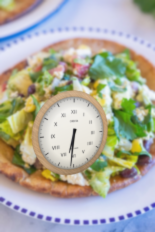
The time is 6:31
